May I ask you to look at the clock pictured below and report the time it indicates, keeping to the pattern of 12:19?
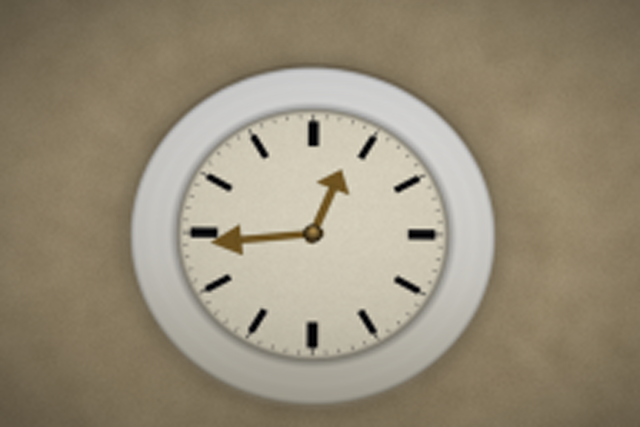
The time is 12:44
